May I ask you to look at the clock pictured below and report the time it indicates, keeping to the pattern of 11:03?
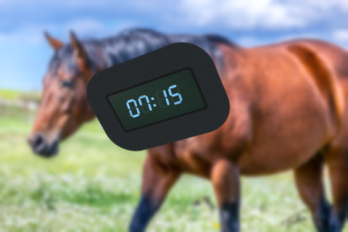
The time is 7:15
